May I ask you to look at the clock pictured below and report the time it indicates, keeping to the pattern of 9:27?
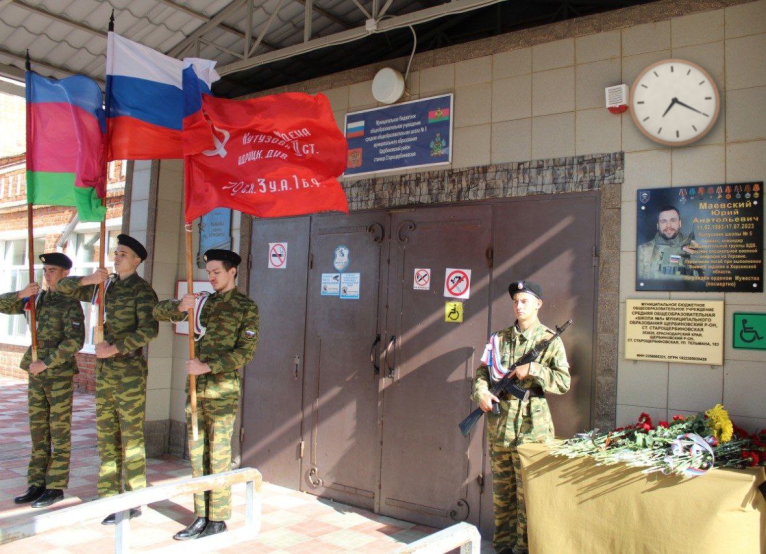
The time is 7:20
